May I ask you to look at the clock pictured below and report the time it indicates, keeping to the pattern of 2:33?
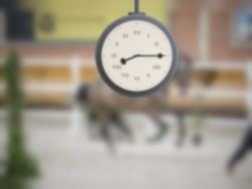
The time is 8:15
